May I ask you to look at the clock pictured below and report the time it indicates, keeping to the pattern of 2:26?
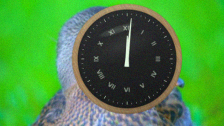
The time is 12:01
